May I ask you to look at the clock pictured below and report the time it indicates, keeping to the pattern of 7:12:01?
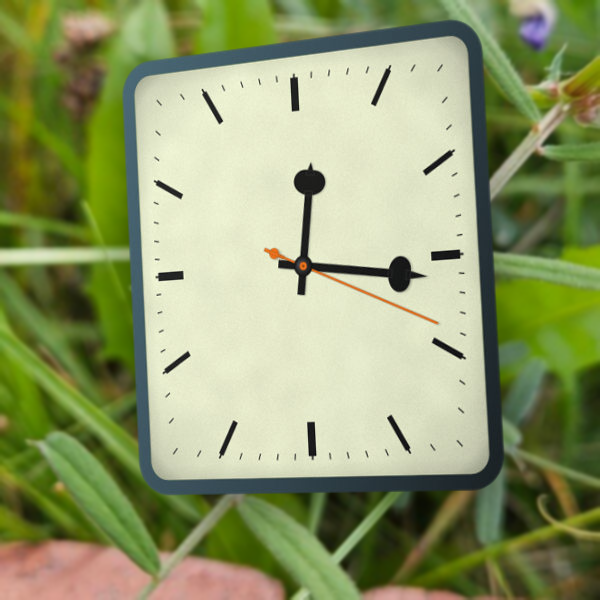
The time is 12:16:19
